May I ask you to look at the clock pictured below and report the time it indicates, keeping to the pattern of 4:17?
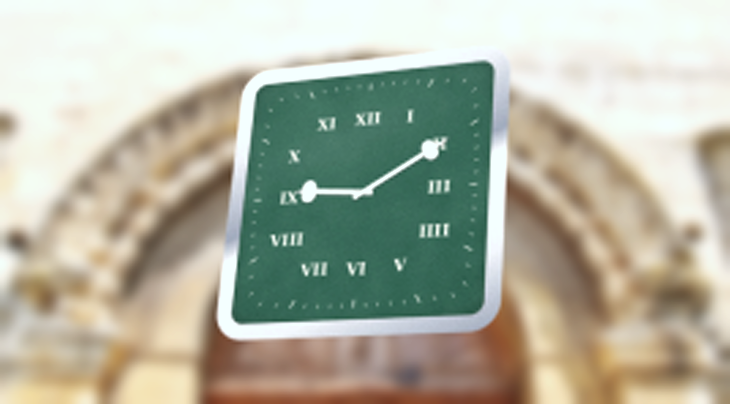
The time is 9:10
